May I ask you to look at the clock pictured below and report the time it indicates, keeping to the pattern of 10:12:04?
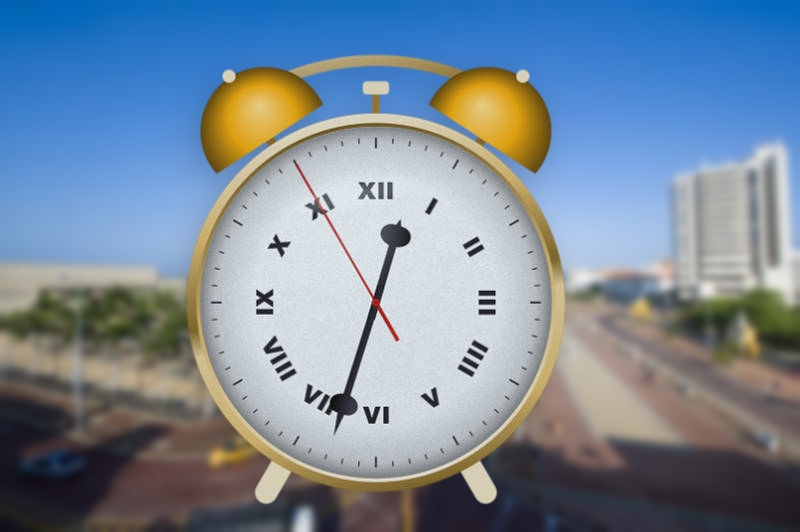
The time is 12:32:55
